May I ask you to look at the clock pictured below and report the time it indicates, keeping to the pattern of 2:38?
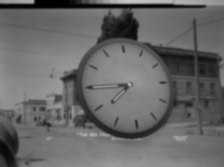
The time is 7:45
